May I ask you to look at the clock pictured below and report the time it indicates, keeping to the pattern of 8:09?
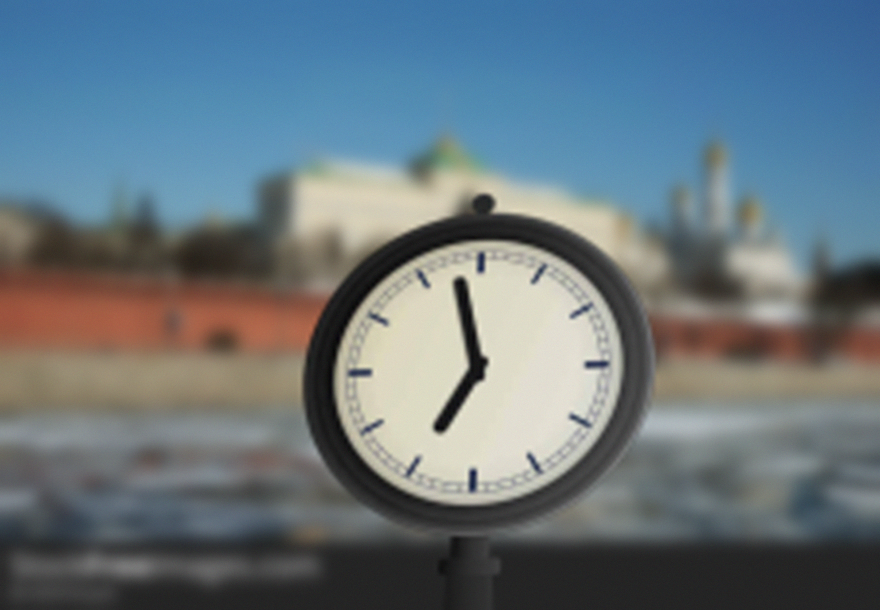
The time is 6:58
